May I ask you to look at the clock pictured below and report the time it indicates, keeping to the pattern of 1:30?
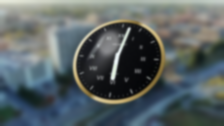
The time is 6:02
